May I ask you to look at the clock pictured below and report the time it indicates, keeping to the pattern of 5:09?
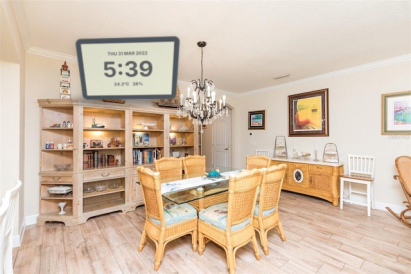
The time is 5:39
